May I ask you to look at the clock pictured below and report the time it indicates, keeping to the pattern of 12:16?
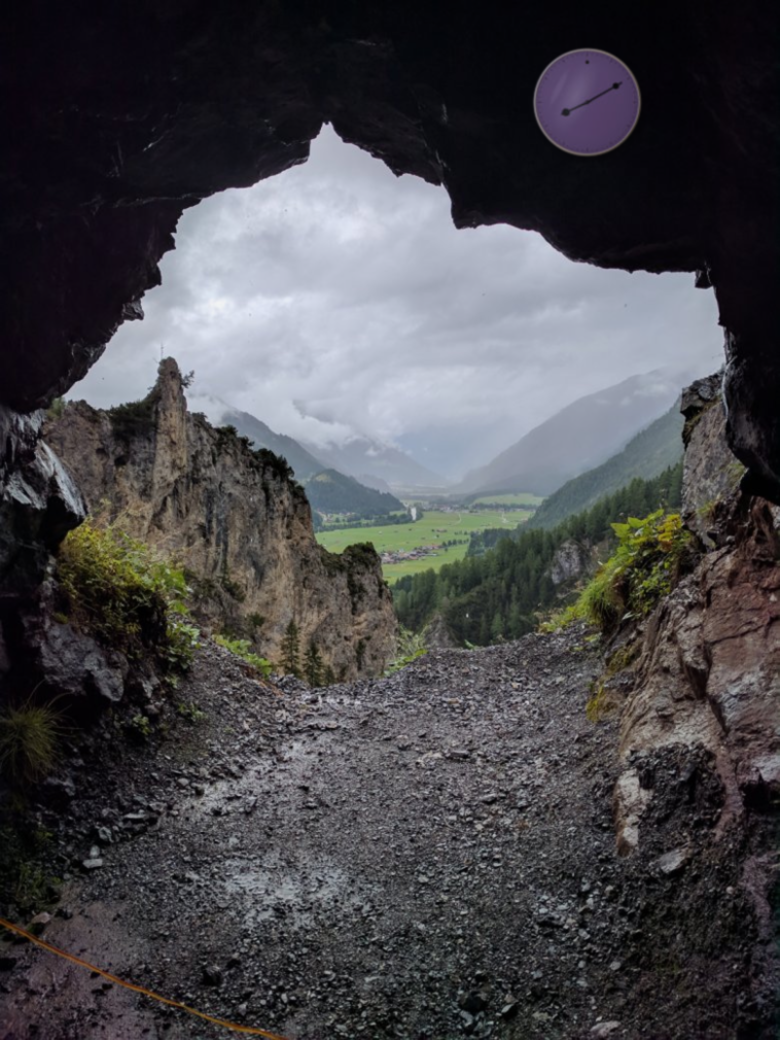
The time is 8:10
